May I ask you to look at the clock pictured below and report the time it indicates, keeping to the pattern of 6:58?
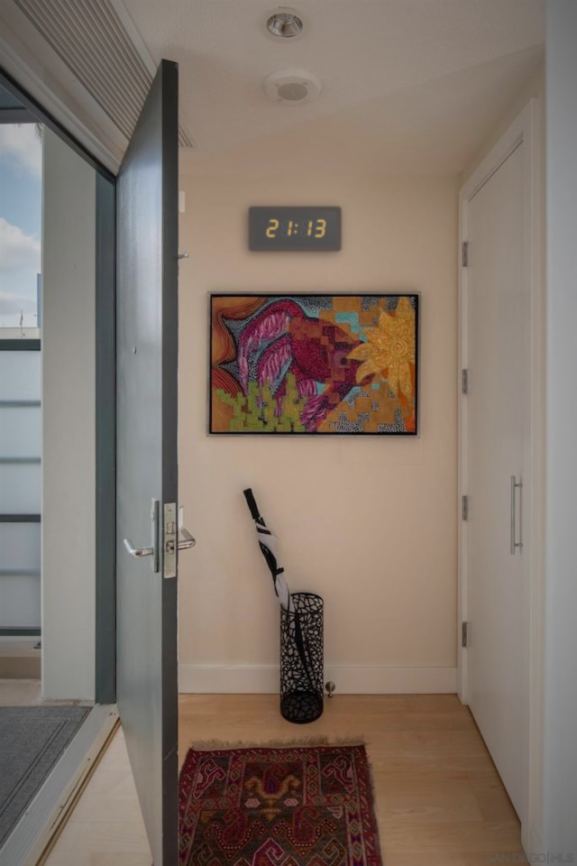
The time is 21:13
